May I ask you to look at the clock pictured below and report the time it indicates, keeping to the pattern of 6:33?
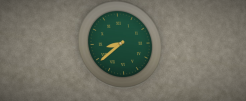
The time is 8:39
